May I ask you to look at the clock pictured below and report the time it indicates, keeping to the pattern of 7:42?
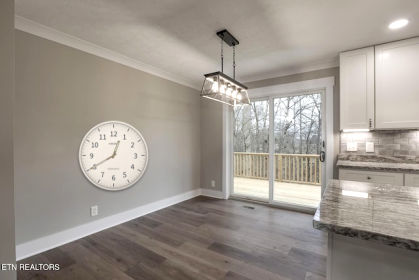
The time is 12:40
